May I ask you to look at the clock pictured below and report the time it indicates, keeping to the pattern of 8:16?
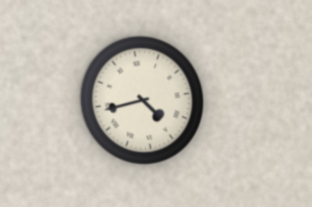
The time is 4:44
